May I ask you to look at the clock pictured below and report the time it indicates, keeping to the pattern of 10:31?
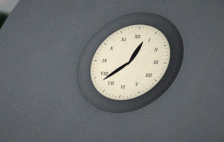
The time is 12:38
